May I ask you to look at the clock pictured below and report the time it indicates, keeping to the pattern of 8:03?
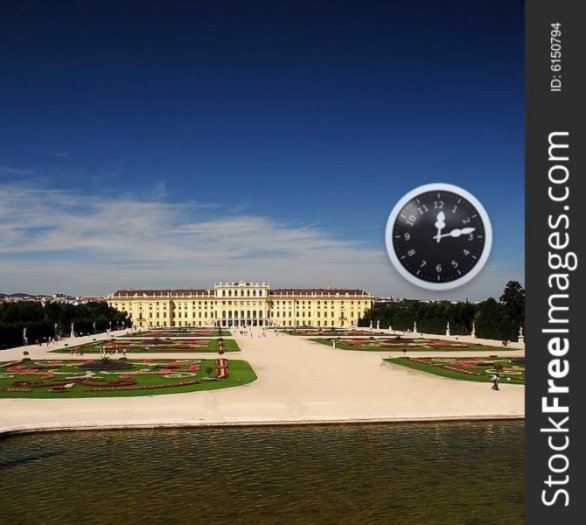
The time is 12:13
